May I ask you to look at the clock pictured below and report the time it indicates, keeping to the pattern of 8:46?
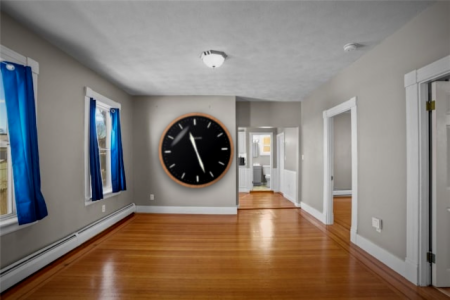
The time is 11:27
